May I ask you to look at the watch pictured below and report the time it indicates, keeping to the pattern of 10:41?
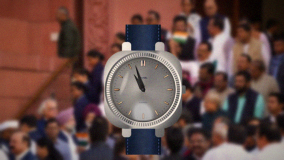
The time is 10:57
